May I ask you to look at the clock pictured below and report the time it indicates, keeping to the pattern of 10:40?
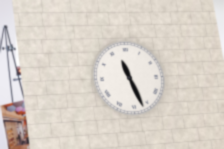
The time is 11:27
